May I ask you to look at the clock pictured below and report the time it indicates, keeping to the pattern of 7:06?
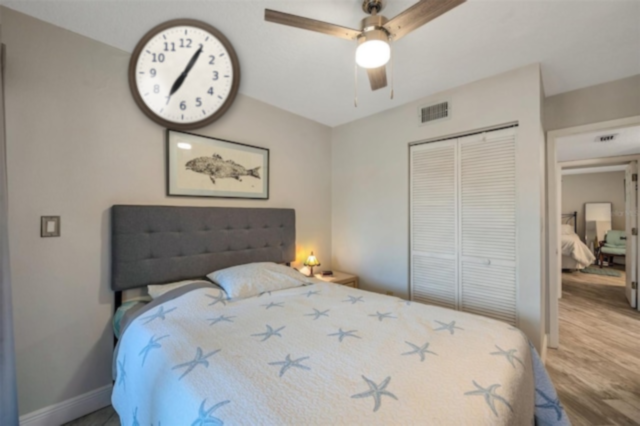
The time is 7:05
